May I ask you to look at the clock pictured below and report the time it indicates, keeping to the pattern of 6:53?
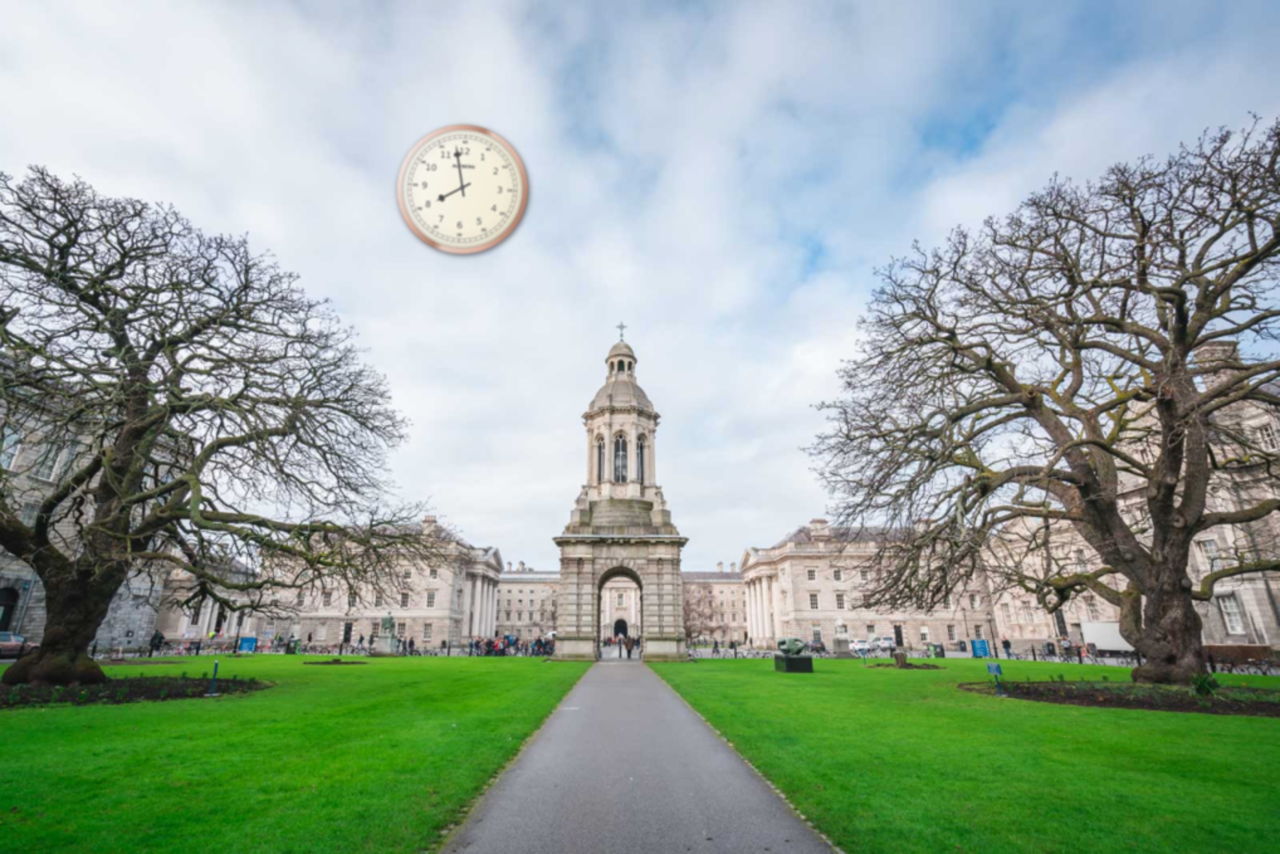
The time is 7:58
